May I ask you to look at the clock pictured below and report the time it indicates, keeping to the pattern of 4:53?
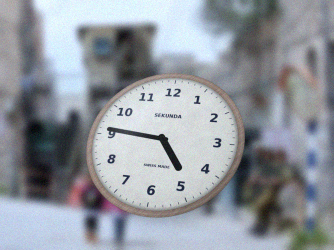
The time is 4:46
